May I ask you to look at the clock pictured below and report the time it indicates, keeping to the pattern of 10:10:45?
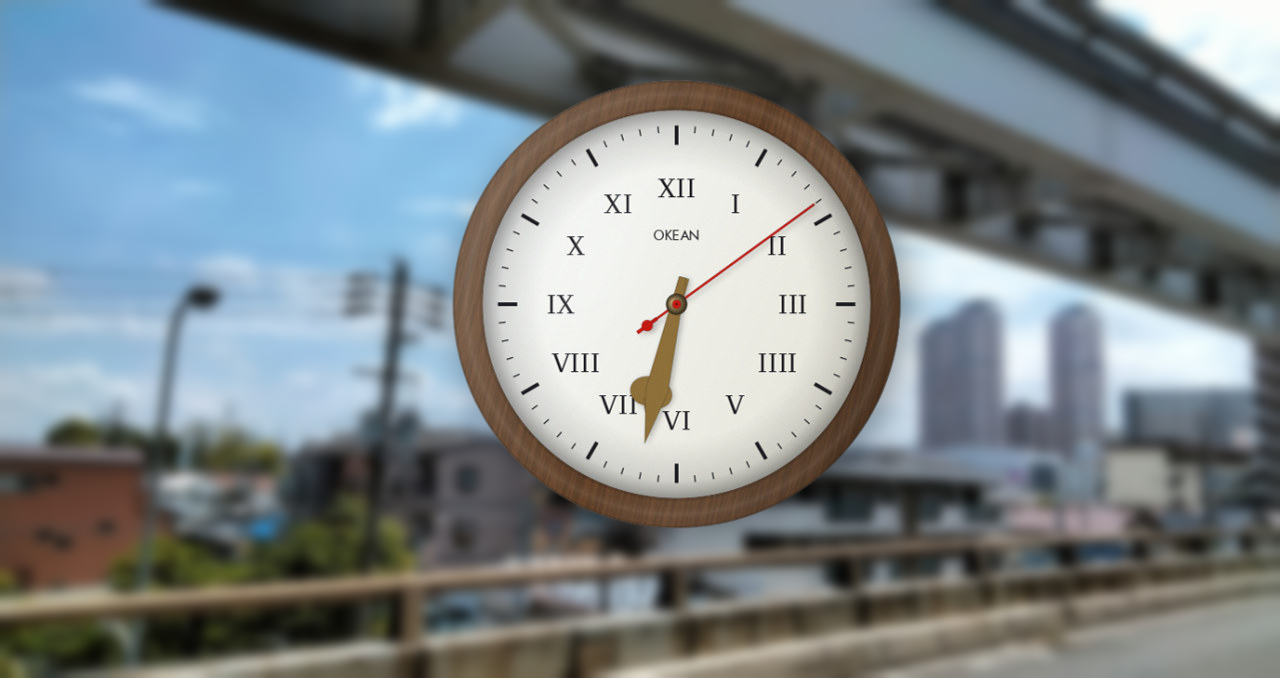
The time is 6:32:09
